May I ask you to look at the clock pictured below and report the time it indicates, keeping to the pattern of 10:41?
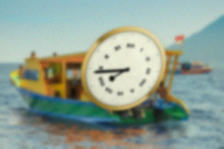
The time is 7:44
